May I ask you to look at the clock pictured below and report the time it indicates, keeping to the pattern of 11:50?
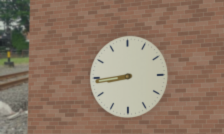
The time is 8:44
